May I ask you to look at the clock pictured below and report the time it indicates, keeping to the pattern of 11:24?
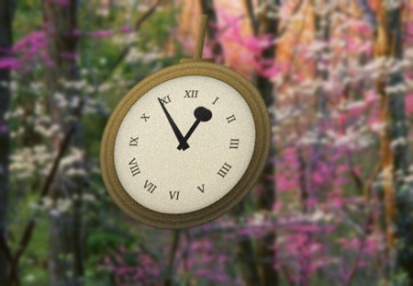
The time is 12:54
